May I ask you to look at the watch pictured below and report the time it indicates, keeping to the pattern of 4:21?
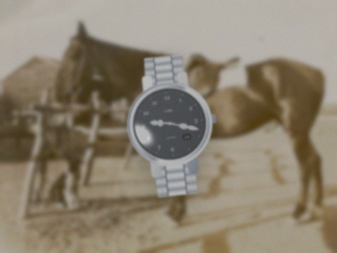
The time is 9:18
